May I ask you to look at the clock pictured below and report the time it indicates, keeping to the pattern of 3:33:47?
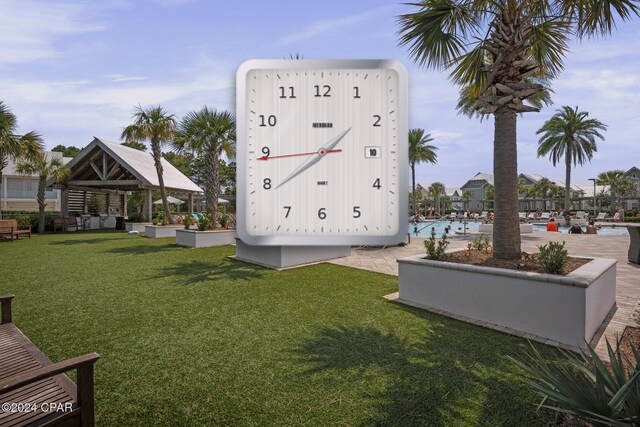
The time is 1:38:44
